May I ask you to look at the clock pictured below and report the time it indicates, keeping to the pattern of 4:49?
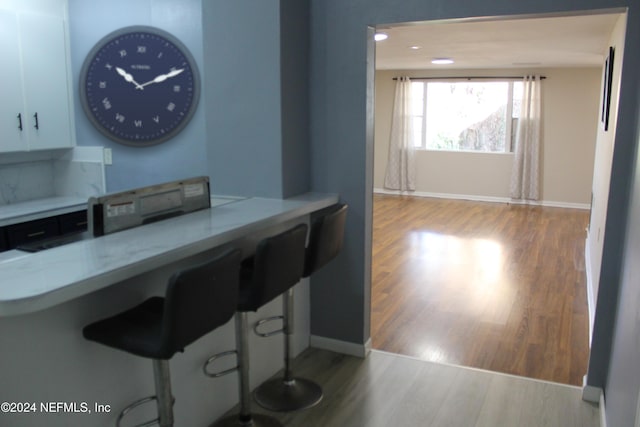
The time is 10:11
